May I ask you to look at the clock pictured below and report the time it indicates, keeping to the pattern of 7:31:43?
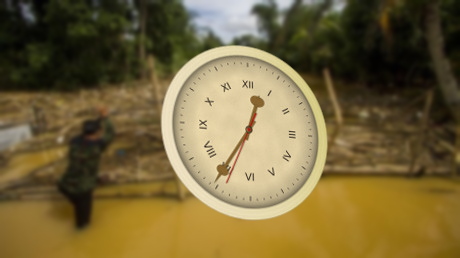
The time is 12:35:34
